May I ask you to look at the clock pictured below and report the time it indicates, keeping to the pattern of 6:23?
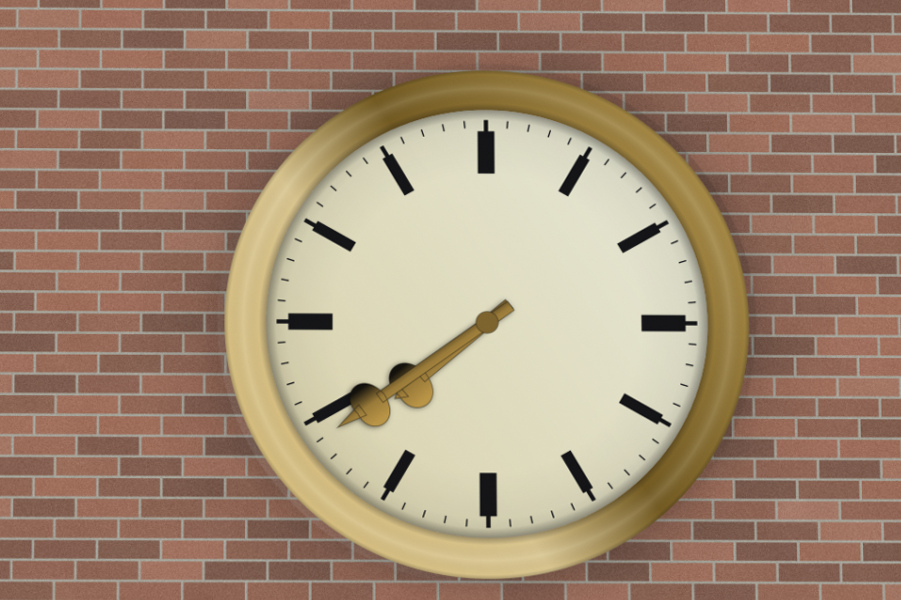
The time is 7:39
